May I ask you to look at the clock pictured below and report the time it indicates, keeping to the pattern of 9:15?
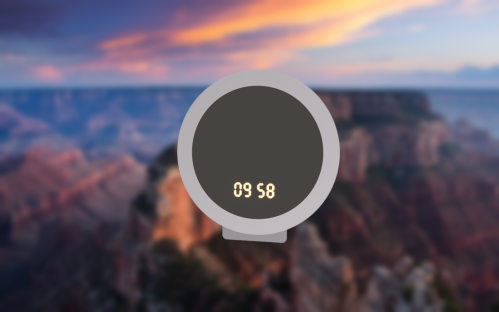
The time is 9:58
